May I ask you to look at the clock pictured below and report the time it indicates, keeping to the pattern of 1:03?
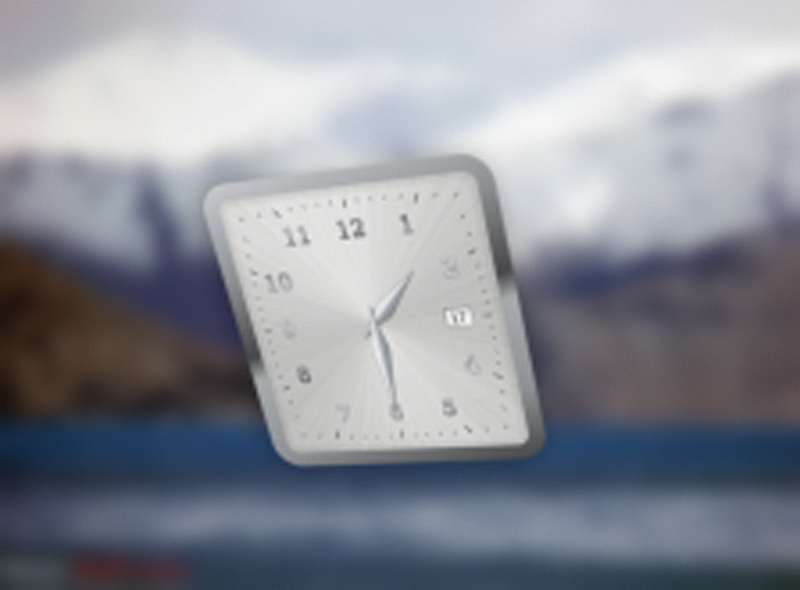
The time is 1:30
